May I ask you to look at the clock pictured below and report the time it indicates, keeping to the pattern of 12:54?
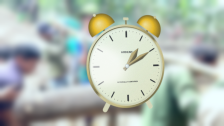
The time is 1:10
